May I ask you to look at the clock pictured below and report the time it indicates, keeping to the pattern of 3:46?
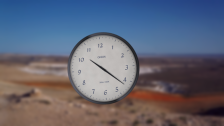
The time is 10:22
